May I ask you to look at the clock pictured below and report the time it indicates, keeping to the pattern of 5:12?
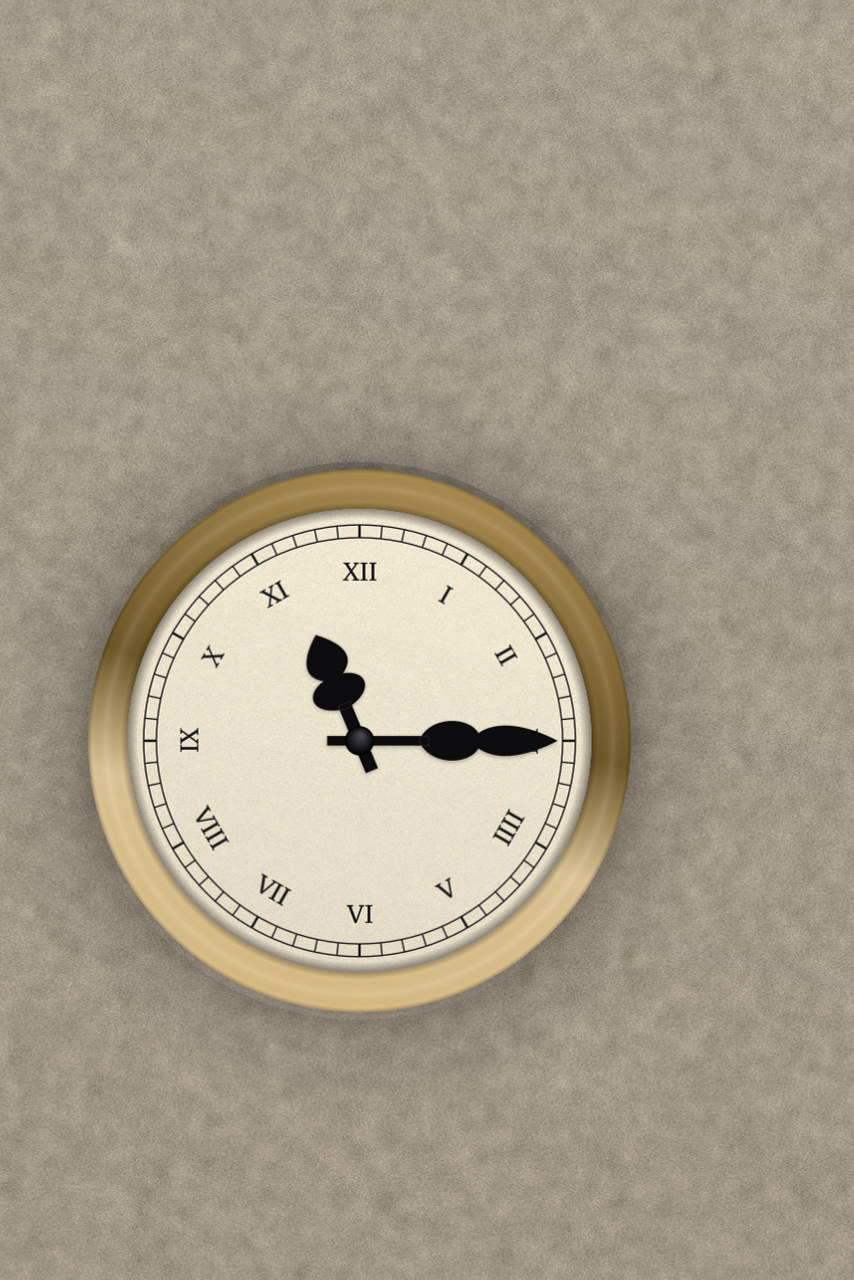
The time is 11:15
